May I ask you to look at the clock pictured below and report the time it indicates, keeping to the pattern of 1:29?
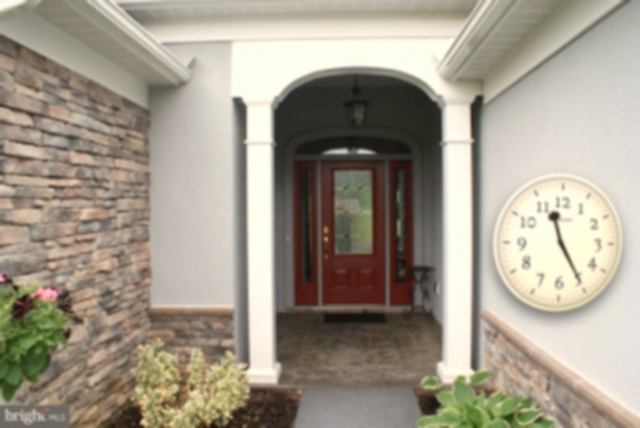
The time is 11:25
